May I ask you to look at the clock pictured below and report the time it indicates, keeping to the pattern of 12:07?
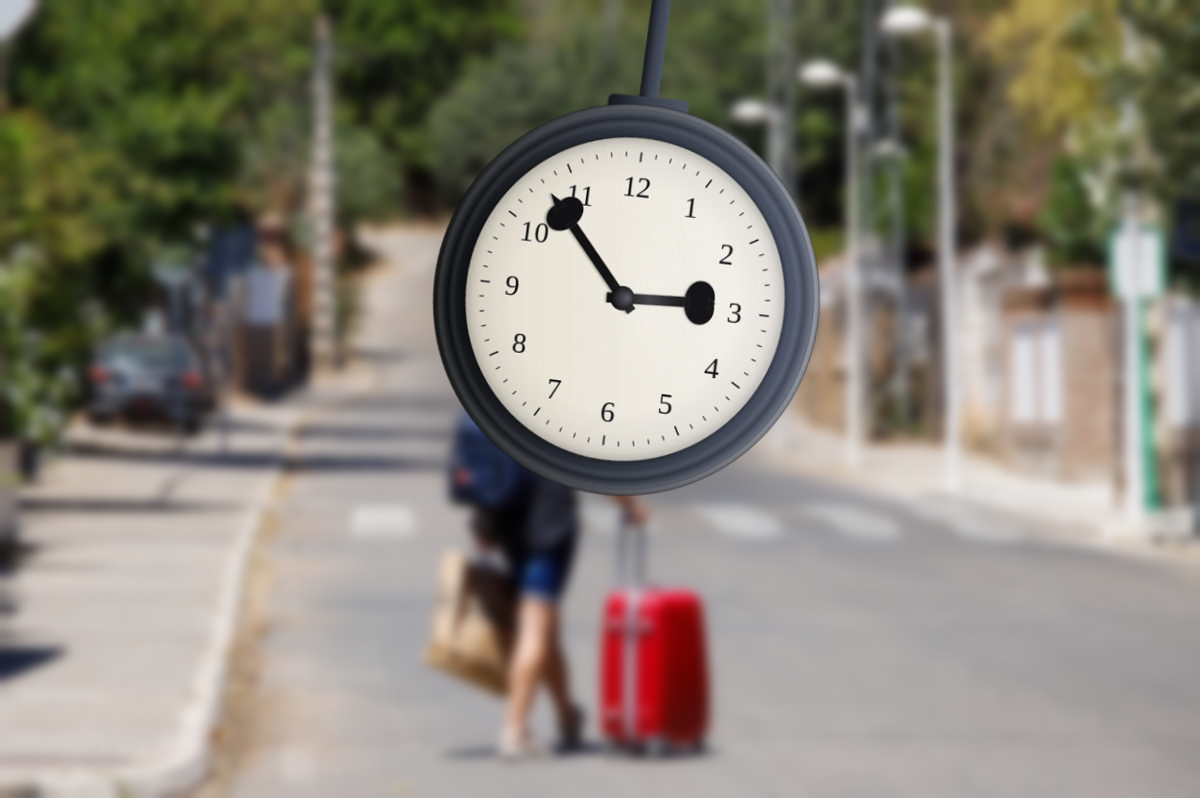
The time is 2:53
